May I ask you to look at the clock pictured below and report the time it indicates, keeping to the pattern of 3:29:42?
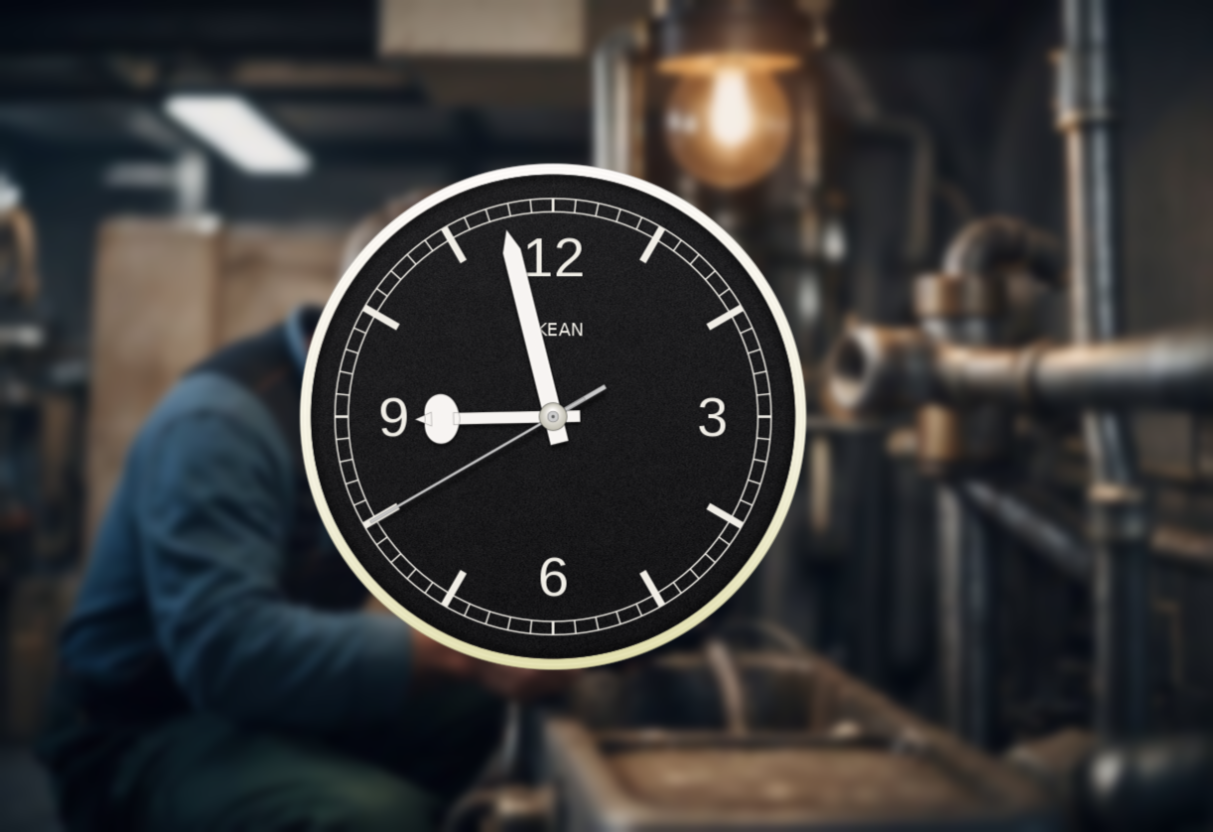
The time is 8:57:40
